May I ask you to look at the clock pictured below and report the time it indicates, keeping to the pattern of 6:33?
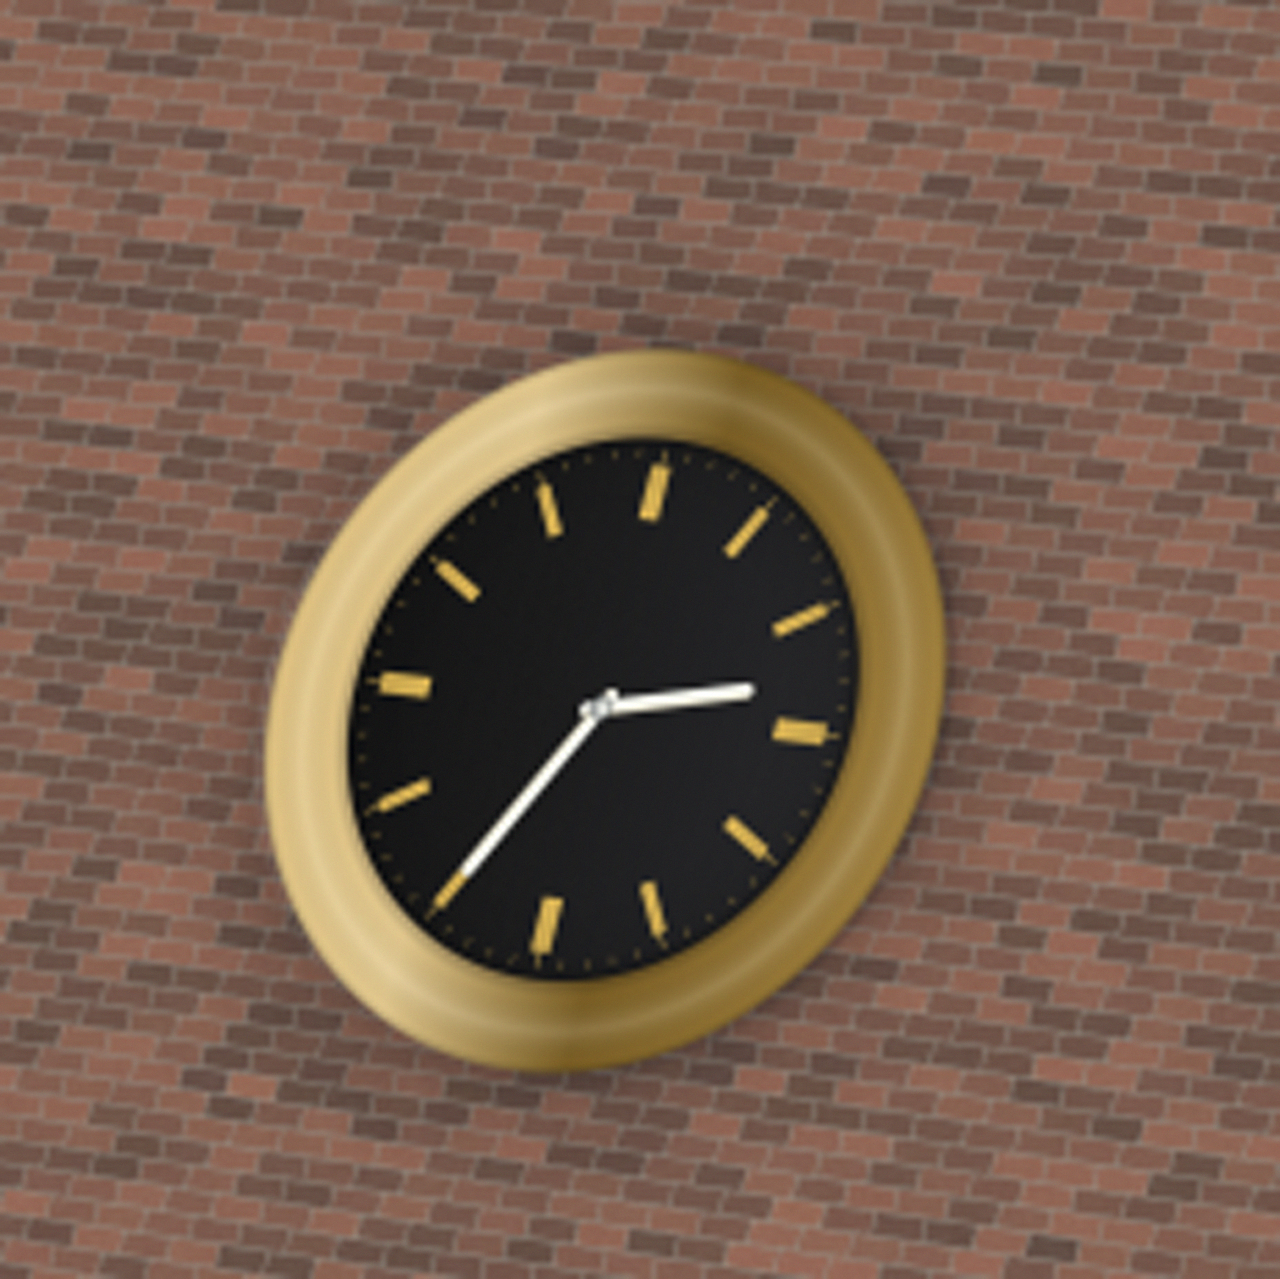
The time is 2:35
